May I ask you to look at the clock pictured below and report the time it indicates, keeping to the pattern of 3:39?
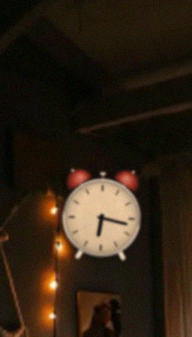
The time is 6:17
